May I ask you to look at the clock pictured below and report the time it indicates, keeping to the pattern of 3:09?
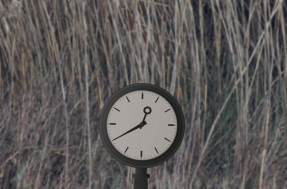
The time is 12:40
